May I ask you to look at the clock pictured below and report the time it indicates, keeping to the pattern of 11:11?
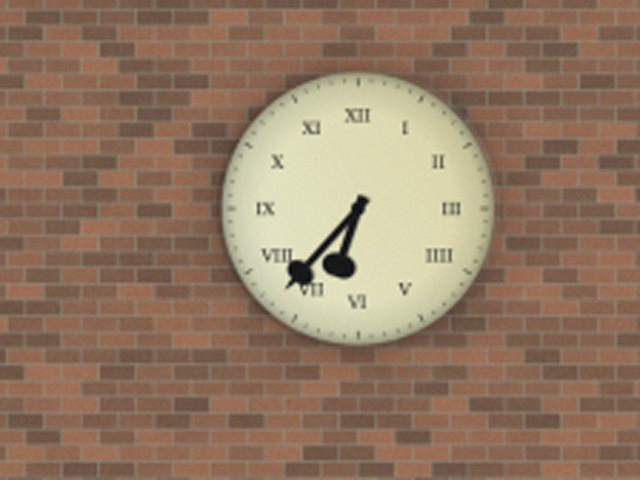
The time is 6:37
